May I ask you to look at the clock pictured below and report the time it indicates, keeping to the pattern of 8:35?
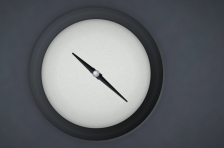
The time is 10:22
